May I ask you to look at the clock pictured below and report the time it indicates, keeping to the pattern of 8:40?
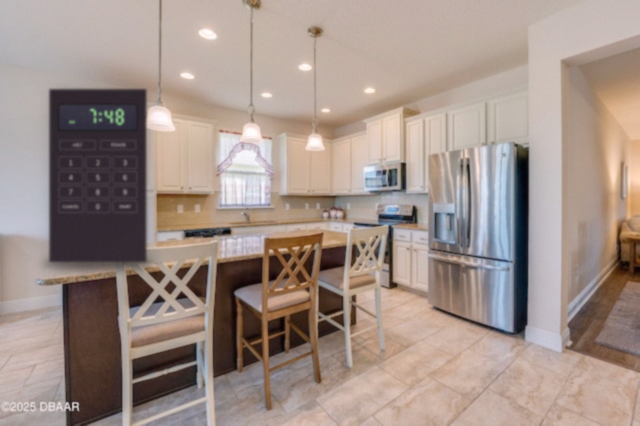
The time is 7:48
